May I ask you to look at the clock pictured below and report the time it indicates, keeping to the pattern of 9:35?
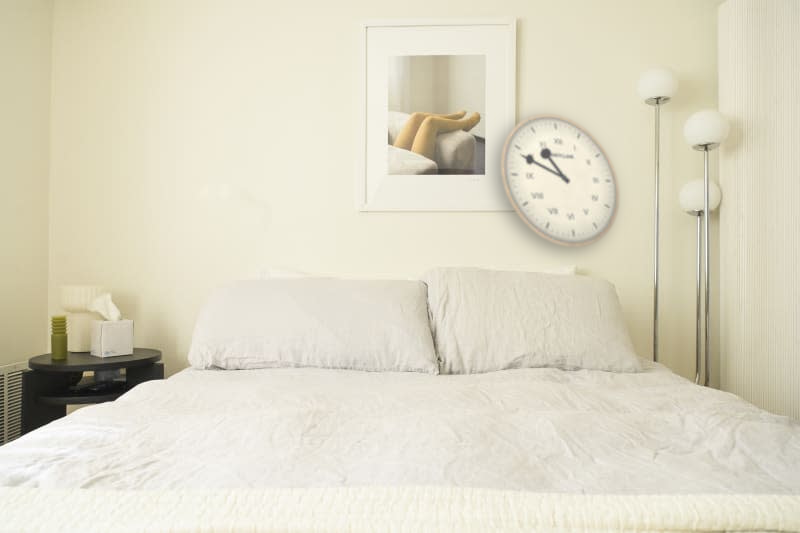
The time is 10:49
